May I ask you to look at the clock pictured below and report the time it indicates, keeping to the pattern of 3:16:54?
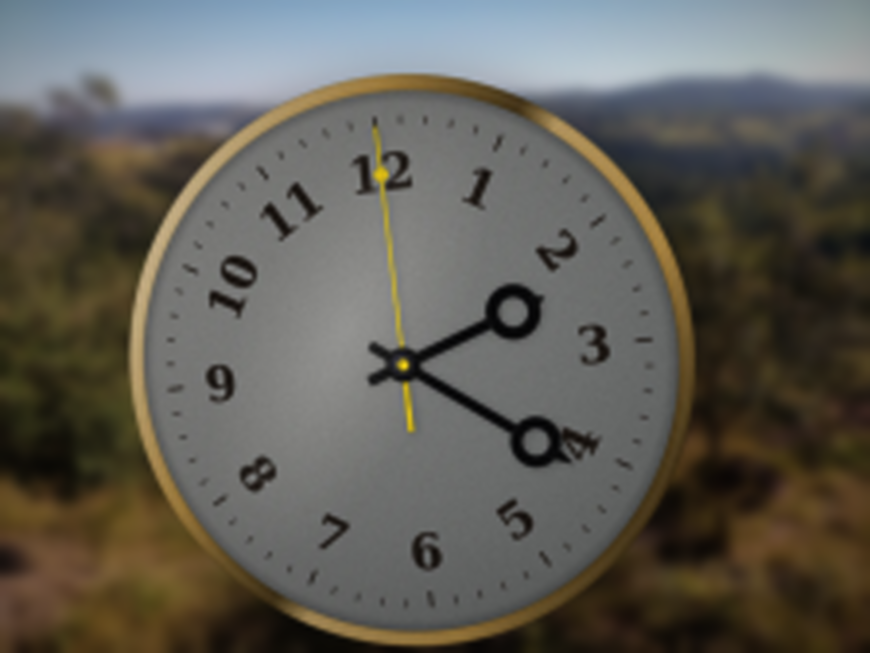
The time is 2:21:00
